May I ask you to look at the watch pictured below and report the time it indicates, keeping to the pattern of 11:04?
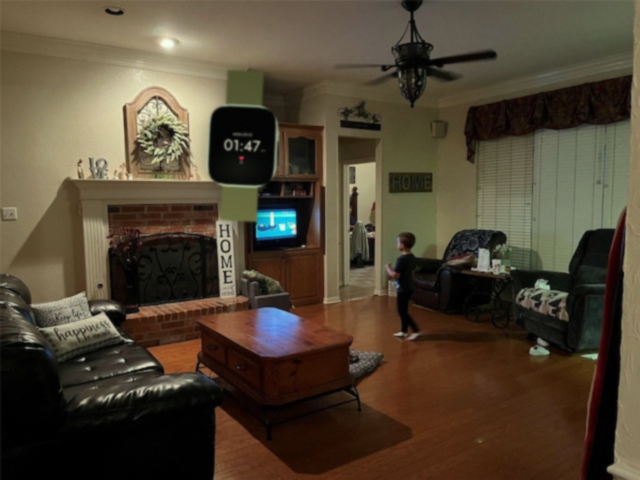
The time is 1:47
